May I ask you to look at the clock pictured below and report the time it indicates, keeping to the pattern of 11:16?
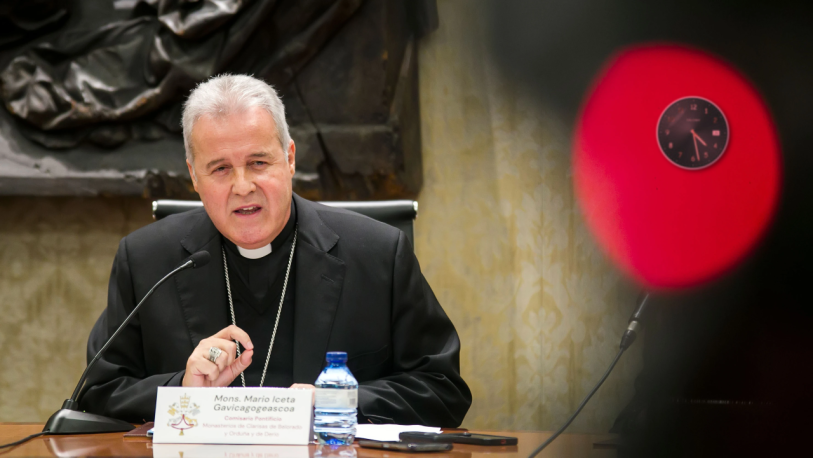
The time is 4:28
